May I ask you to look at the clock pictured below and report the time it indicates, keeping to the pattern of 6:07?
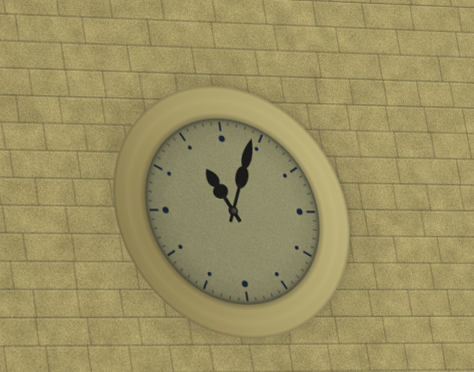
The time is 11:04
